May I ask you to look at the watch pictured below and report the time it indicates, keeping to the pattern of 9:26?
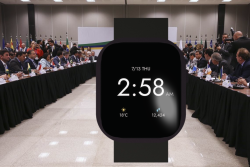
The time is 2:58
